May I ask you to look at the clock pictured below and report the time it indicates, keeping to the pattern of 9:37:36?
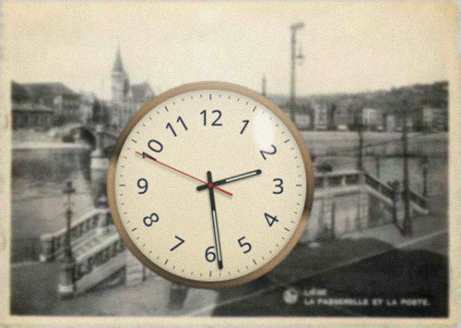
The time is 2:28:49
